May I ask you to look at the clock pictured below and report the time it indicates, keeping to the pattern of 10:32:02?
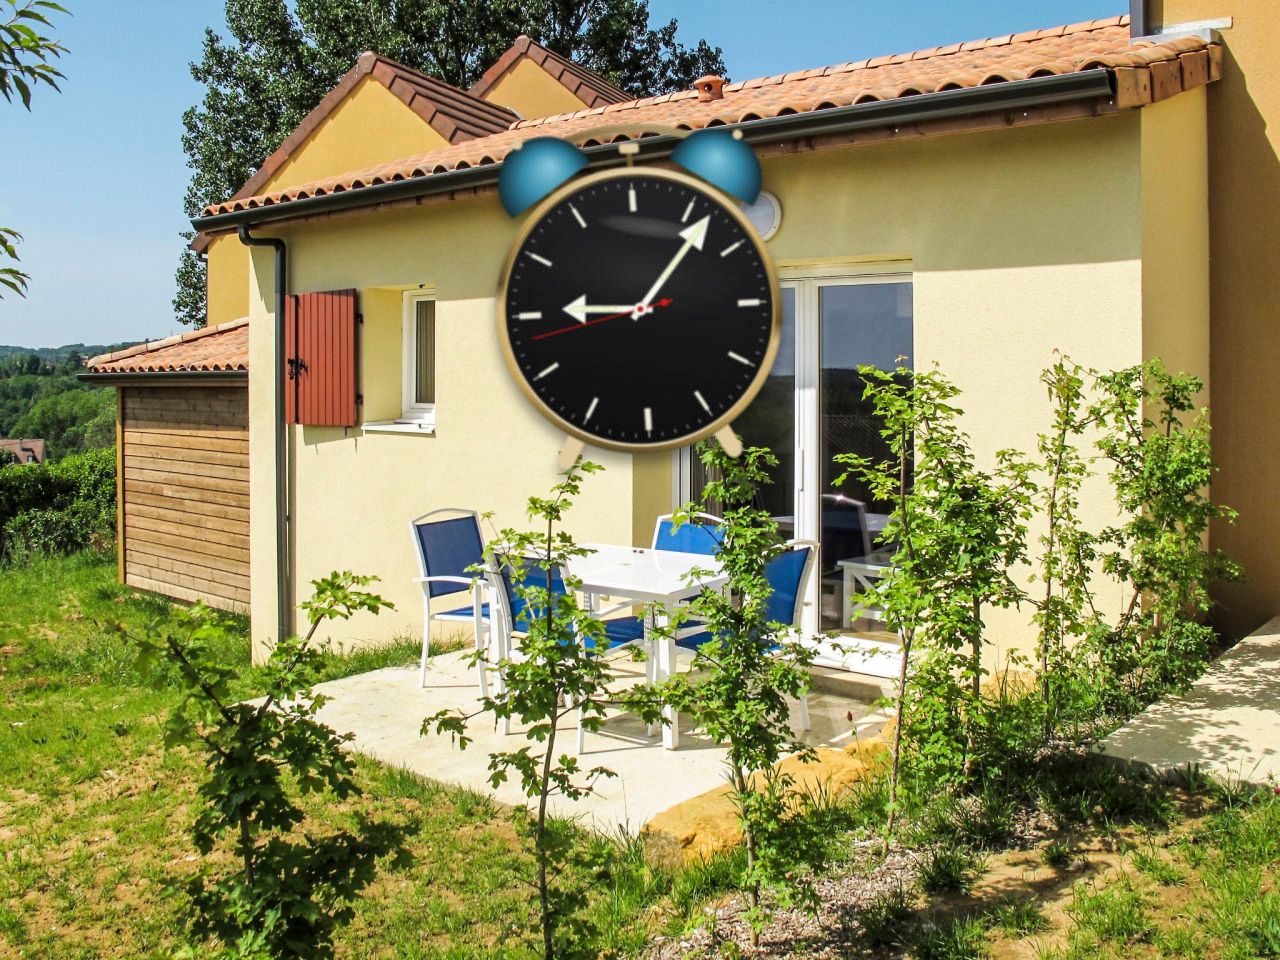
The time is 9:06:43
